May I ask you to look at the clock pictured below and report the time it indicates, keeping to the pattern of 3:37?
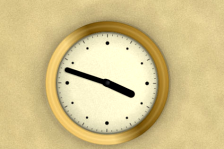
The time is 3:48
